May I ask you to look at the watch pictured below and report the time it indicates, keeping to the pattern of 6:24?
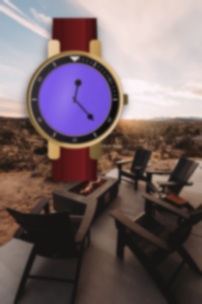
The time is 12:23
